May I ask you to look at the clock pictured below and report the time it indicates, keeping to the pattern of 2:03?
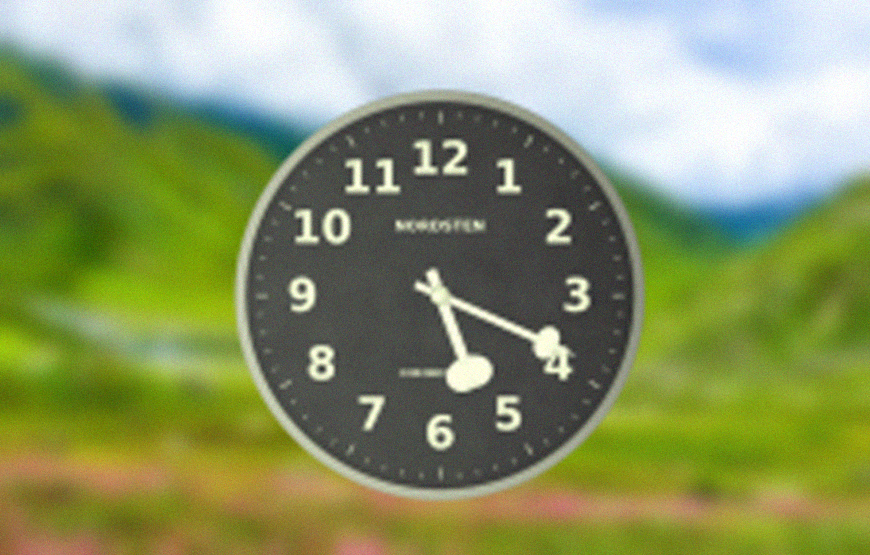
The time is 5:19
